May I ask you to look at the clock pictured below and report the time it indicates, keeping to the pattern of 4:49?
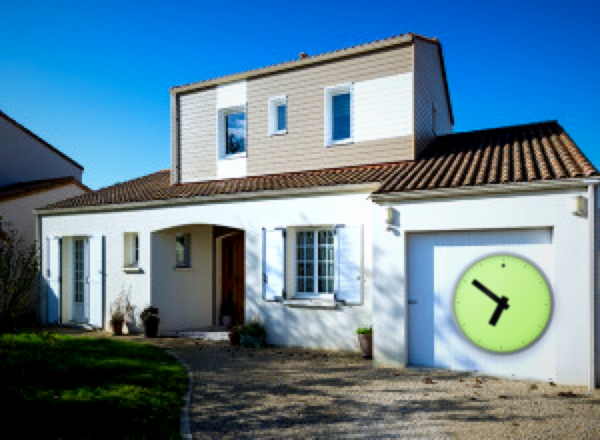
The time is 6:51
